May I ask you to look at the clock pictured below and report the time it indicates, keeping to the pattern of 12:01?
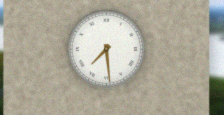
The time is 7:29
